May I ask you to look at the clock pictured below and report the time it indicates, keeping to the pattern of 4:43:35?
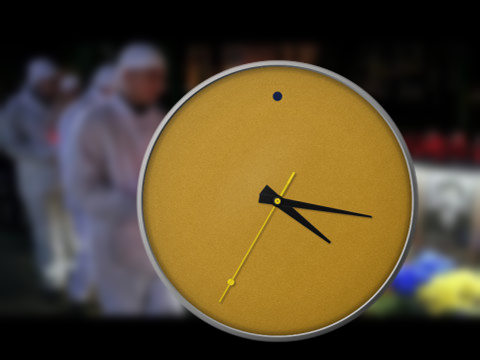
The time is 4:16:35
